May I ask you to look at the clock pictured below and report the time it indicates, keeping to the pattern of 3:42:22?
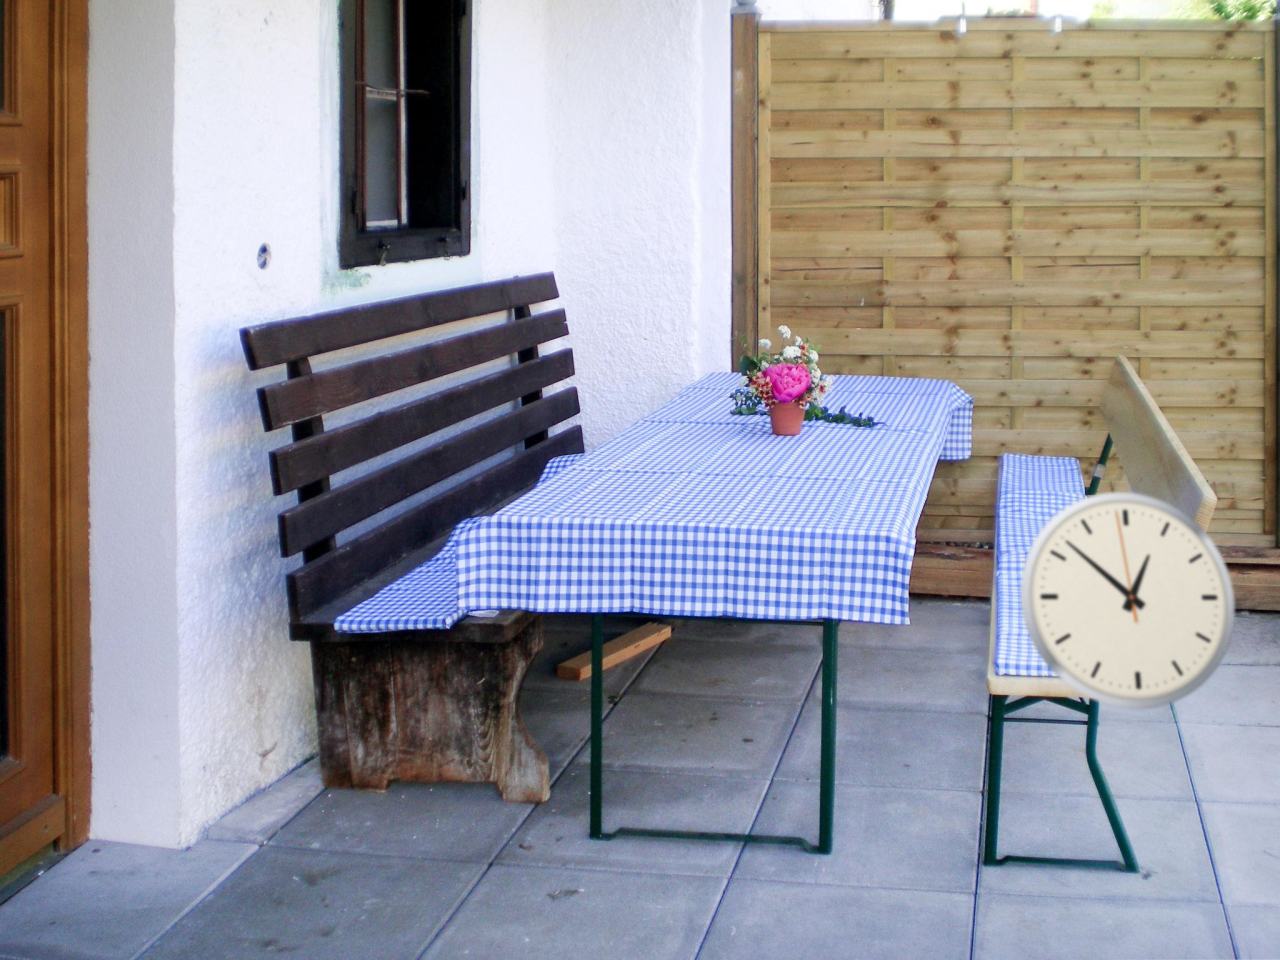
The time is 12:51:59
